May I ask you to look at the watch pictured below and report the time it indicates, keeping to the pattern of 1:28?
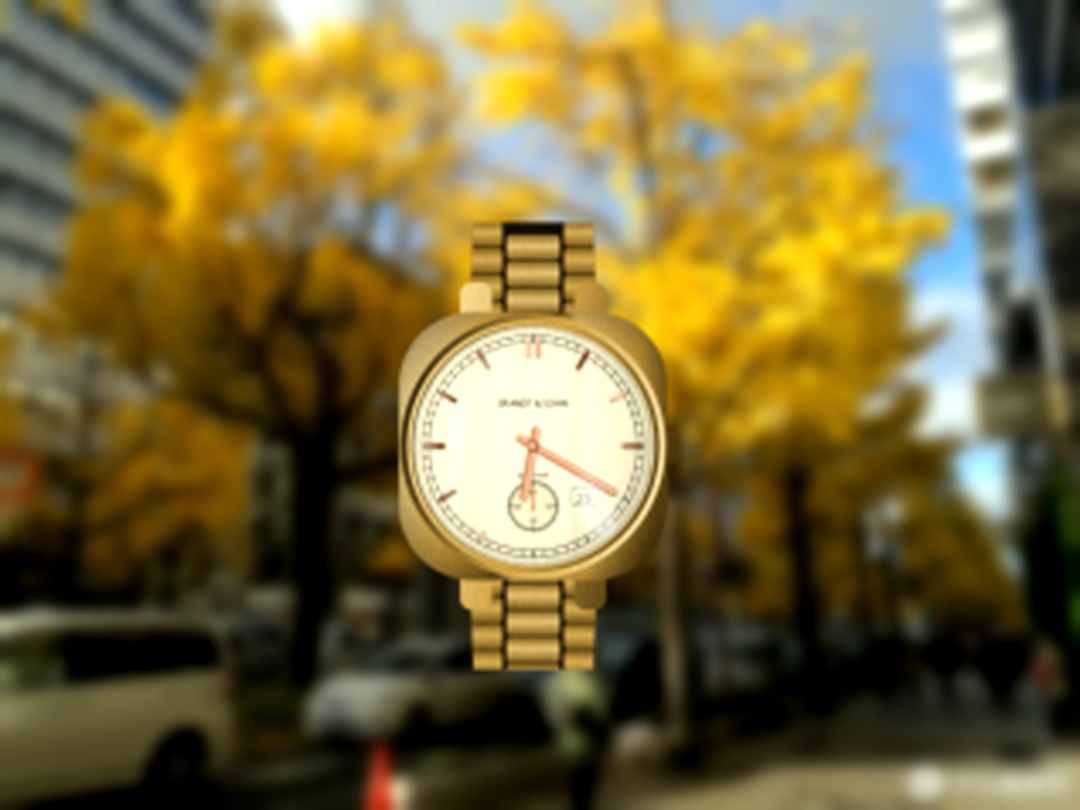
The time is 6:20
